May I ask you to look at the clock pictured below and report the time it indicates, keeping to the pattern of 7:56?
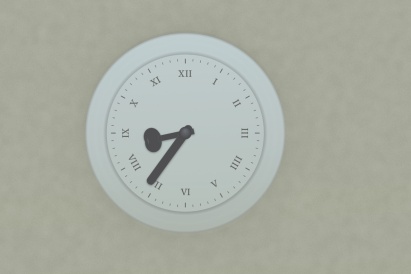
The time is 8:36
